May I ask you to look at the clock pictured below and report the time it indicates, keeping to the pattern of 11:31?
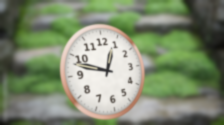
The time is 12:48
